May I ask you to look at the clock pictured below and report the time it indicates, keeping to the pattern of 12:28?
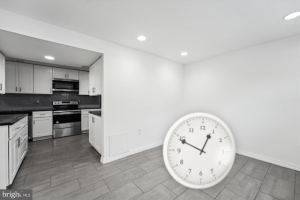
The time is 12:49
